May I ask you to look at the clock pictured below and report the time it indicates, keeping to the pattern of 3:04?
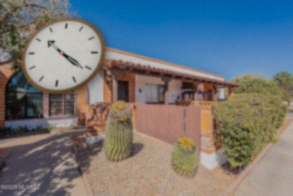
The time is 10:21
